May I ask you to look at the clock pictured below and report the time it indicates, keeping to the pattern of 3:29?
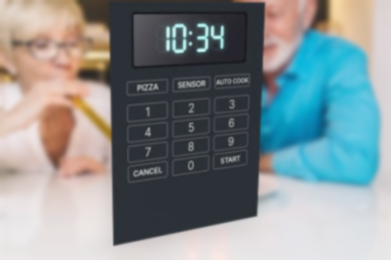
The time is 10:34
